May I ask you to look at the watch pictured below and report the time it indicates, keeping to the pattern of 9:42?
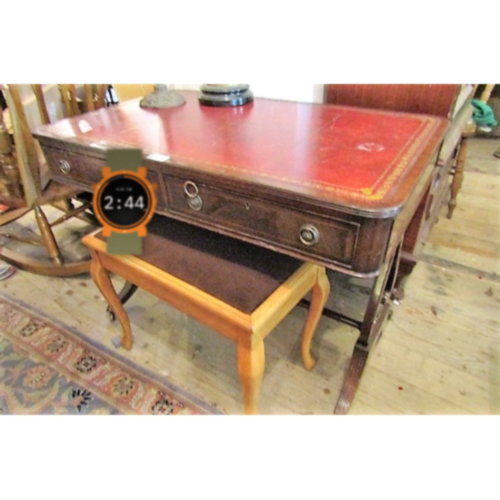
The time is 2:44
